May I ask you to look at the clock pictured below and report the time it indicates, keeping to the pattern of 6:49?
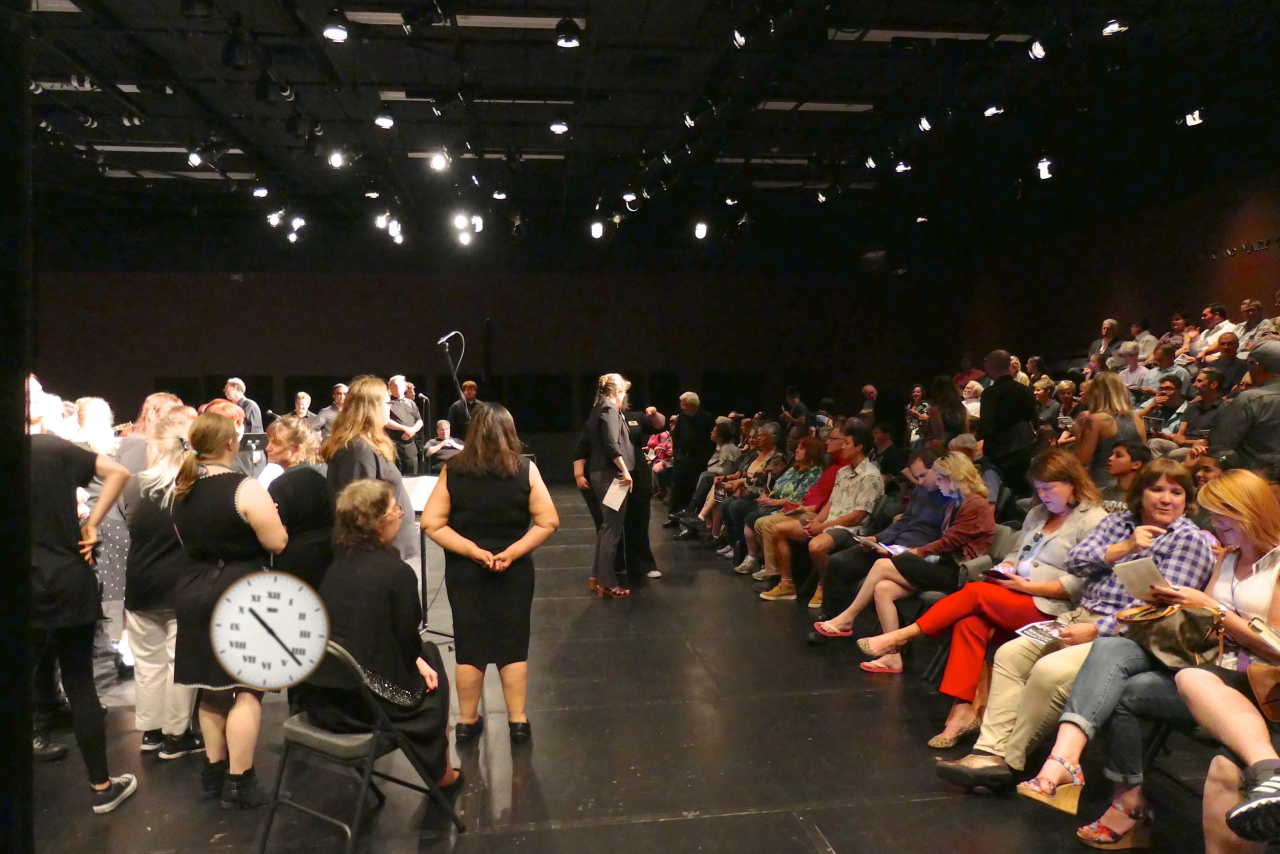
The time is 10:22
